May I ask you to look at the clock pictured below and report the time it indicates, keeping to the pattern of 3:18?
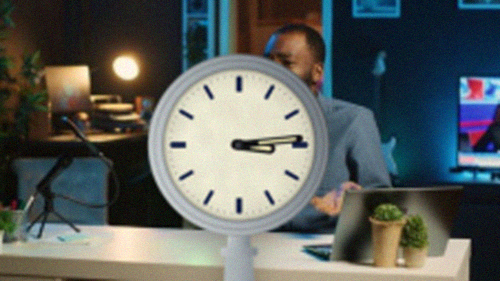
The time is 3:14
